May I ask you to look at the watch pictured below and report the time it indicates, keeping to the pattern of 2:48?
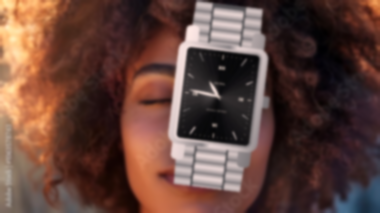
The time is 10:46
